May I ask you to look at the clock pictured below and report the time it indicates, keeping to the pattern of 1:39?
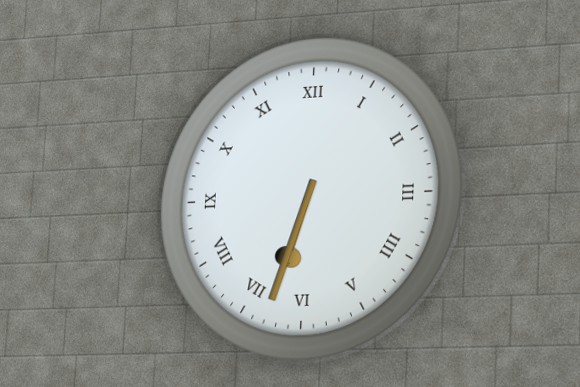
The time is 6:33
